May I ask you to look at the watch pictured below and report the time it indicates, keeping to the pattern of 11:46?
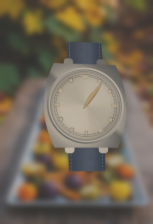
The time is 1:06
